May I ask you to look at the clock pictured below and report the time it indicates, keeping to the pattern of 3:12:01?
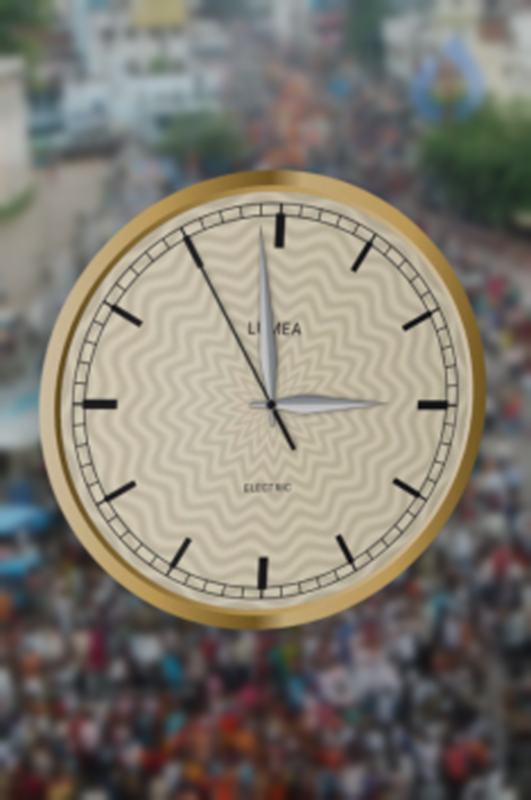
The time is 2:58:55
